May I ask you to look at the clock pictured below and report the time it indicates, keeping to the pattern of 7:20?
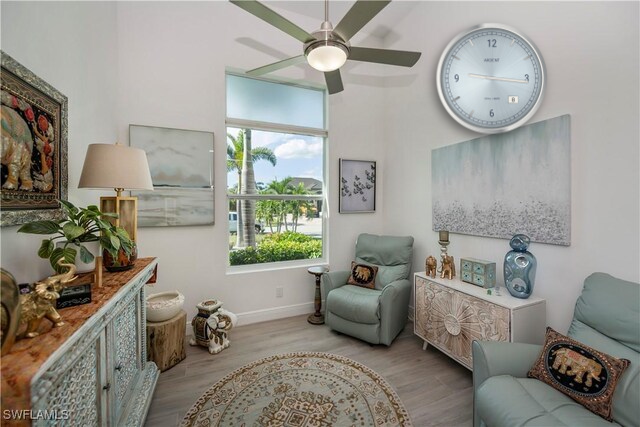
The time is 9:16
